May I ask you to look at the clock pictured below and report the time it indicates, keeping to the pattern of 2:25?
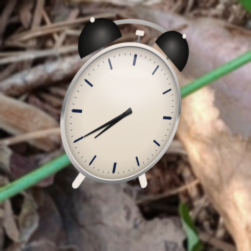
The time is 7:40
